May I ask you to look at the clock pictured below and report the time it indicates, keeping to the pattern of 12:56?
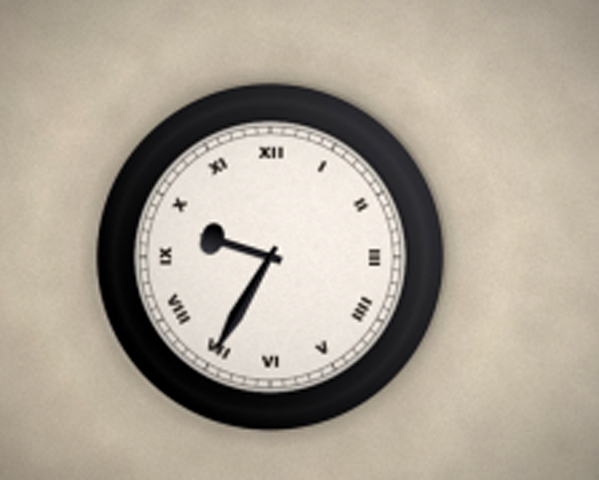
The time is 9:35
